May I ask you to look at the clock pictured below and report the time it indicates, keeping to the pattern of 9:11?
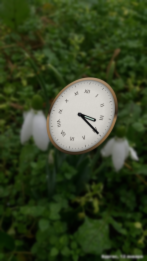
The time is 3:20
